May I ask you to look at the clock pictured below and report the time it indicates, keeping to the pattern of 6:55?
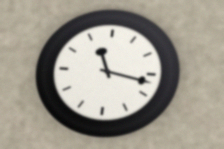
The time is 11:17
